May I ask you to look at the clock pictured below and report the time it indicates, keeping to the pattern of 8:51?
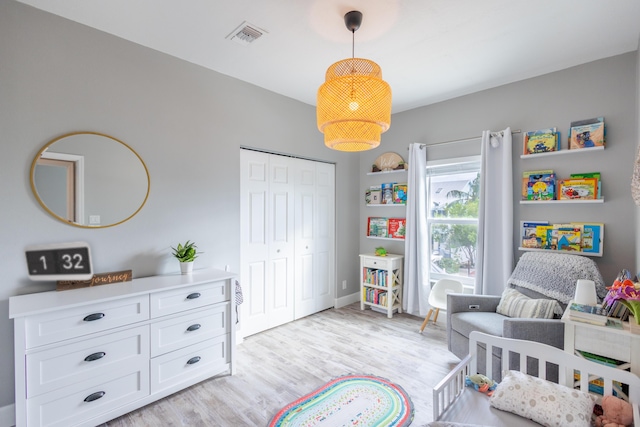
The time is 1:32
